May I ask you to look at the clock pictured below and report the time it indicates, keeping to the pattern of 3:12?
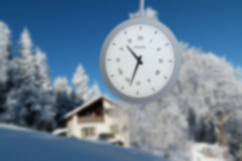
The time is 10:33
